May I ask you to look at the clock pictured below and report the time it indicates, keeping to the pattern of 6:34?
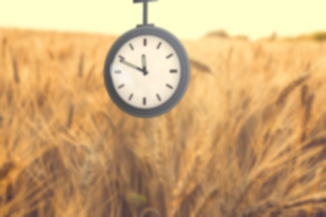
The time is 11:49
